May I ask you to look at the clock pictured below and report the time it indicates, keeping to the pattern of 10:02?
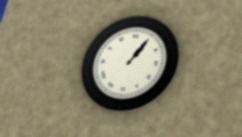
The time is 1:05
